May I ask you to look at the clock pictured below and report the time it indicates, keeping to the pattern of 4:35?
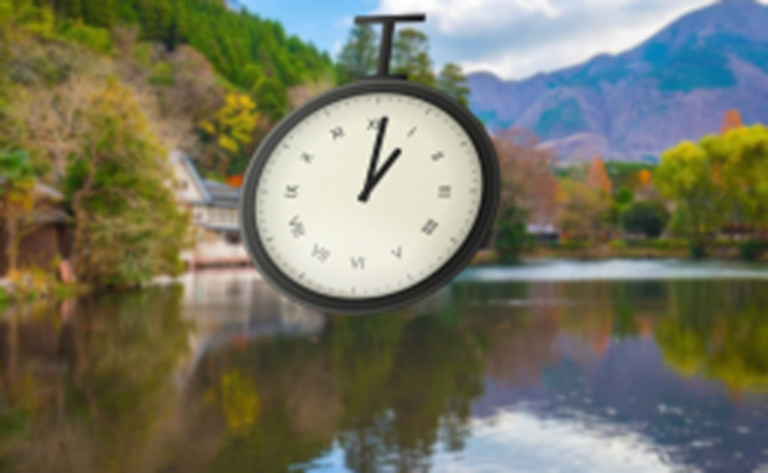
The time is 1:01
